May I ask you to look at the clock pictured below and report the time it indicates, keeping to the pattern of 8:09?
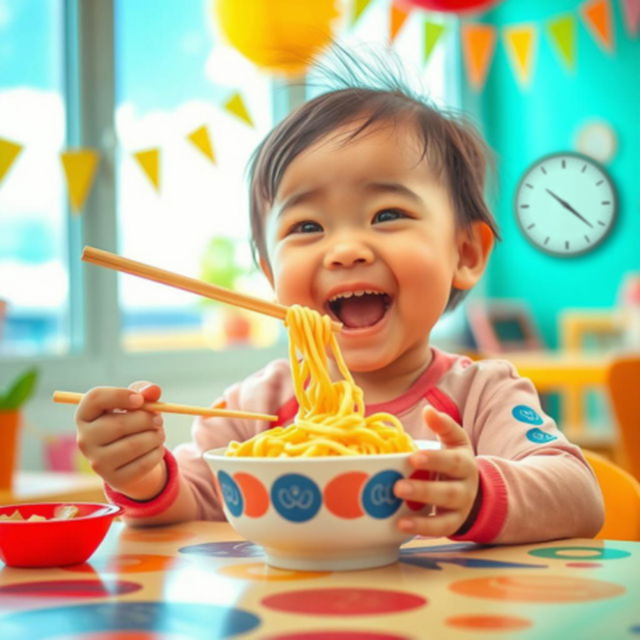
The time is 10:22
